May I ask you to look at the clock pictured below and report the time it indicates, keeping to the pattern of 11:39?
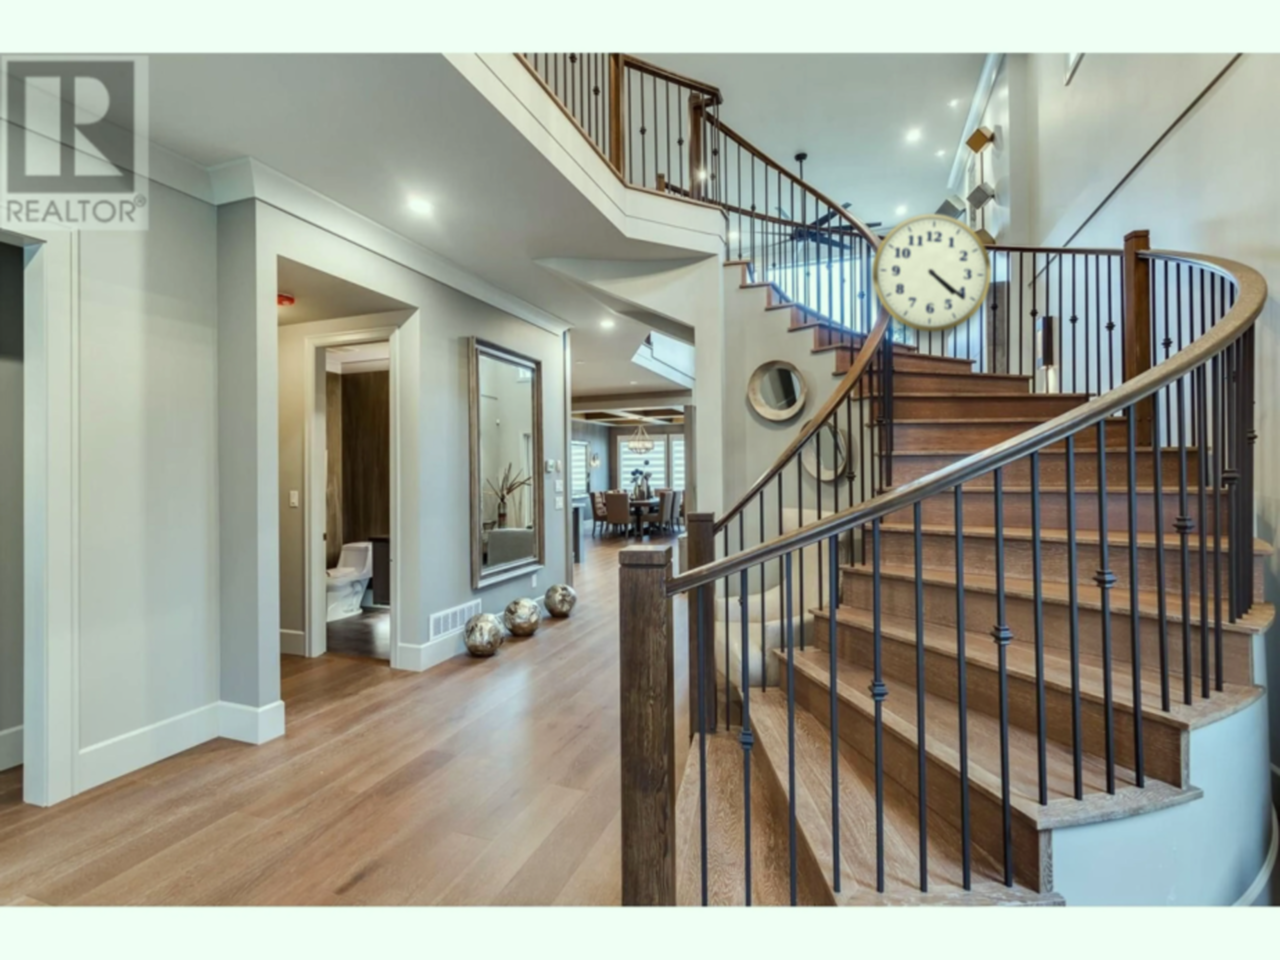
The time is 4:21
